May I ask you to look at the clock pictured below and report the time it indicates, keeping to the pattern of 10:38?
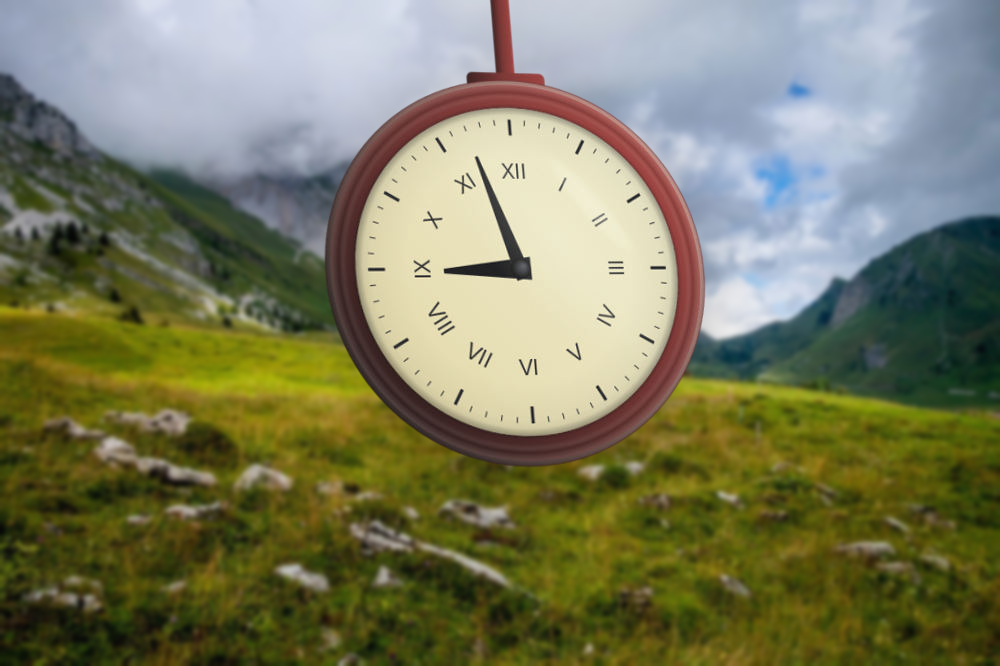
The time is 8:57
